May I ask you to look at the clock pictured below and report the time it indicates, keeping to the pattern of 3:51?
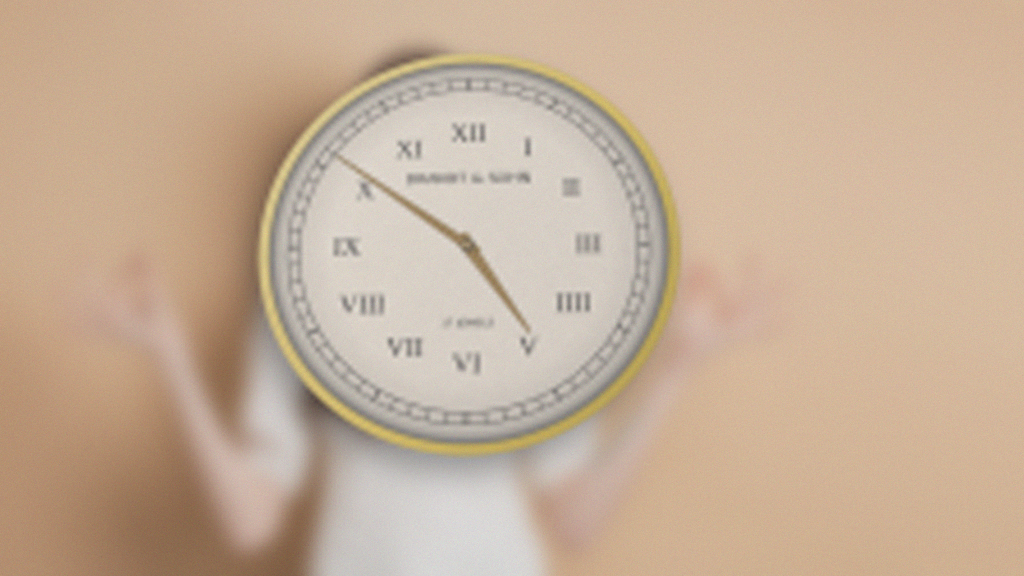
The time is 4:51
